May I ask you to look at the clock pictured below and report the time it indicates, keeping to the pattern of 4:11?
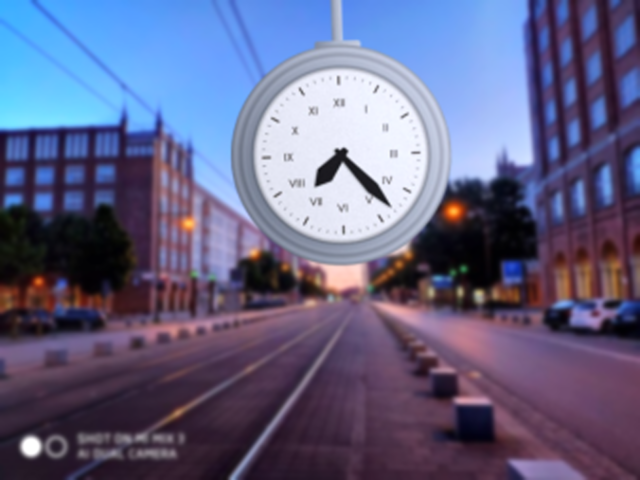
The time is 7:23
